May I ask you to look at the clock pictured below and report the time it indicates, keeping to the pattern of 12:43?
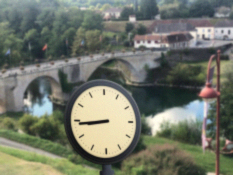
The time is 8:44
